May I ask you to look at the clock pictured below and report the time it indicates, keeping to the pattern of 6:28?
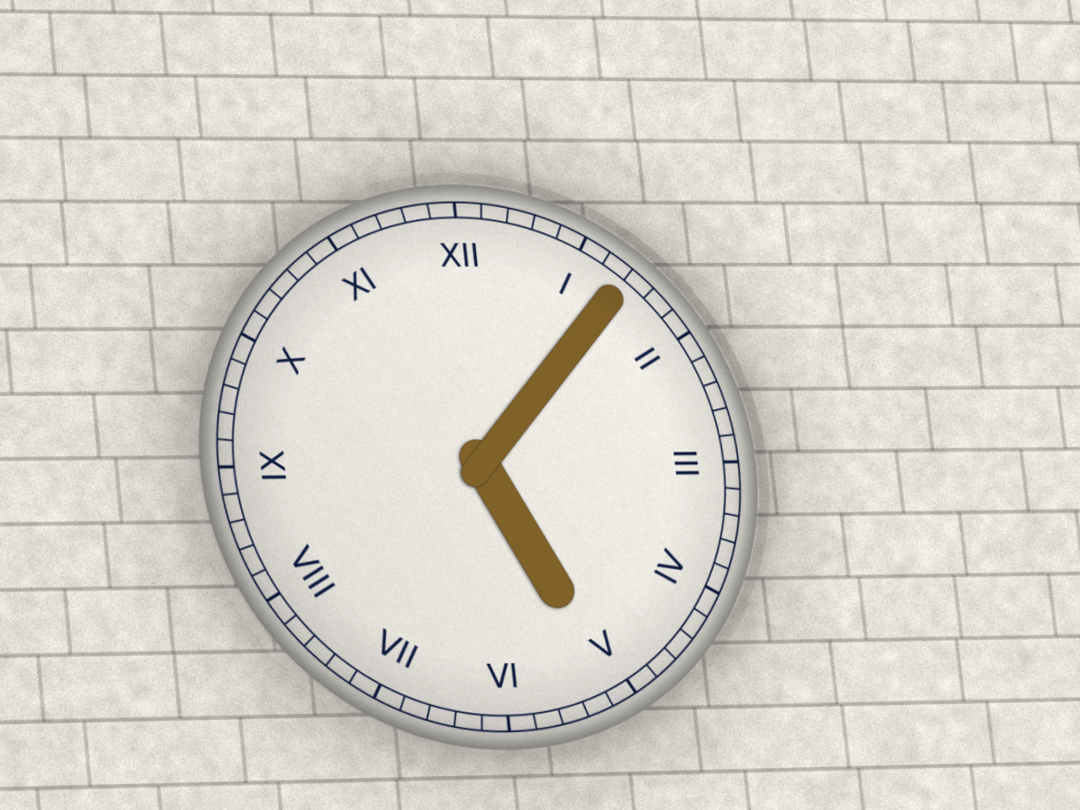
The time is 5:07
